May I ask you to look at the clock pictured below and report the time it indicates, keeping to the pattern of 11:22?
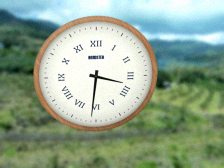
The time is 3:31
